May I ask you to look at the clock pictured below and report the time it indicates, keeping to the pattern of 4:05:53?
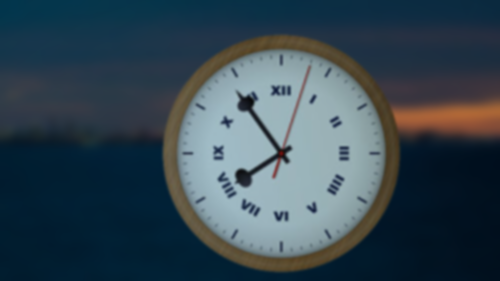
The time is 7:54:03
